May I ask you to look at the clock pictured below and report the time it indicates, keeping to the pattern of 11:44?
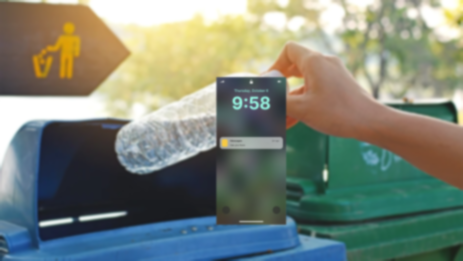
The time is 9:58
